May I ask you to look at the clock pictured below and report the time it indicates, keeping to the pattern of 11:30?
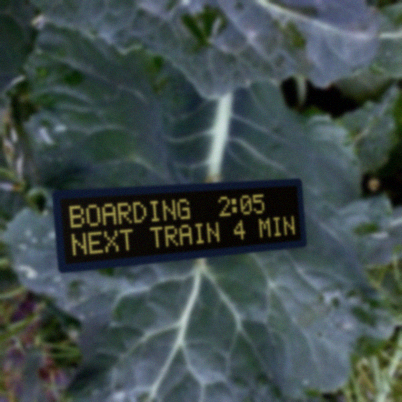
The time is 2:05
